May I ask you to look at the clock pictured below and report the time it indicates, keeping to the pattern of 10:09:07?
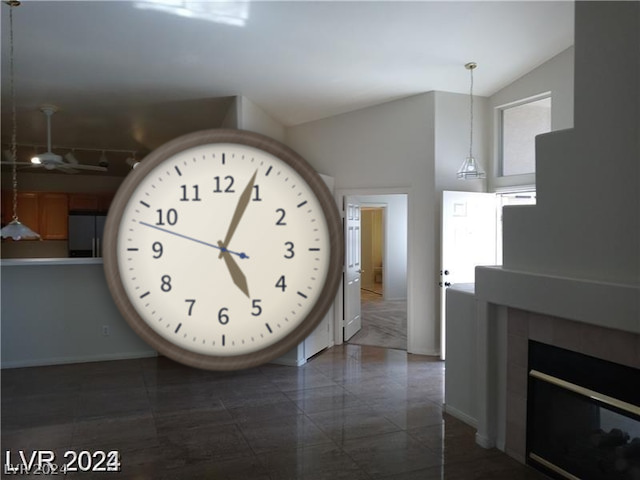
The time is 5:03:48
